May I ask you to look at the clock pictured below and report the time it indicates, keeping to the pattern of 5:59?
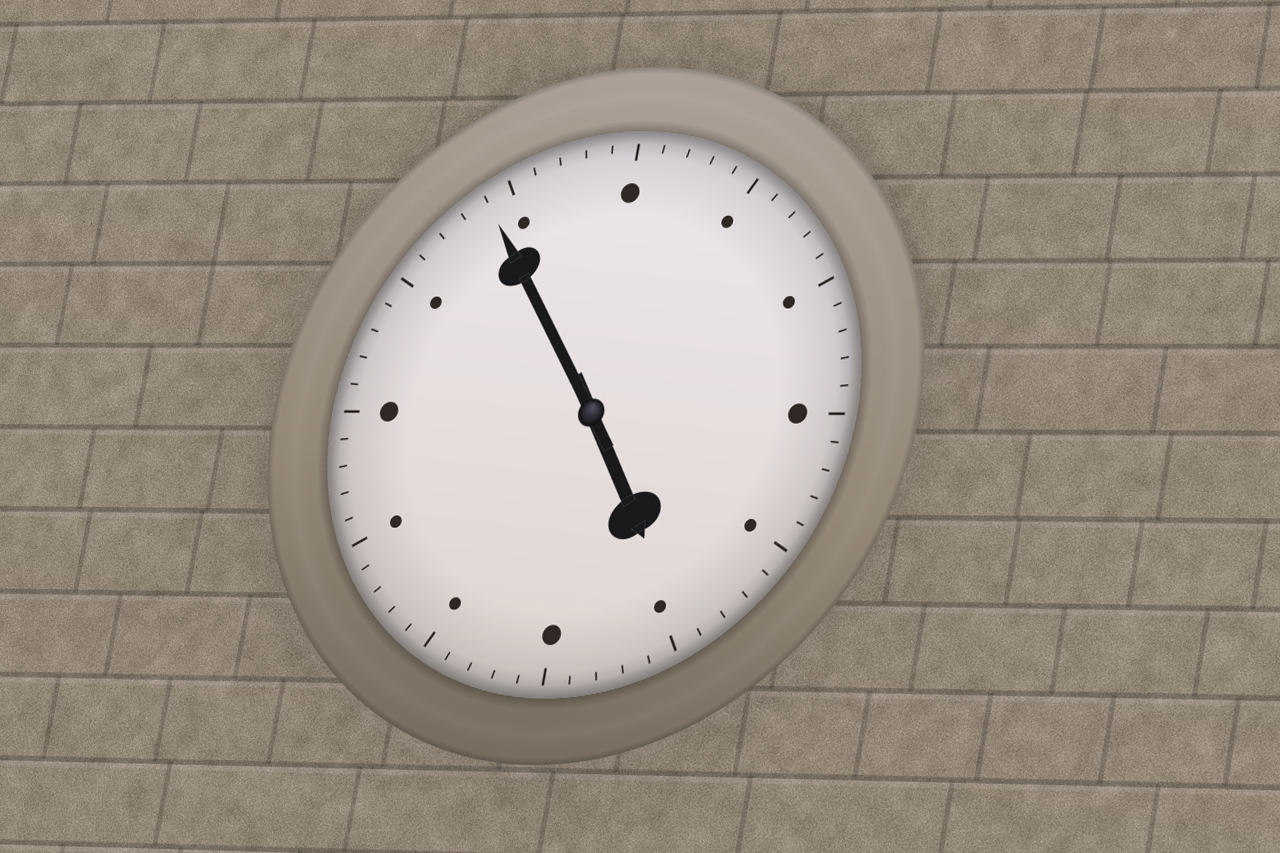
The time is 4:54
